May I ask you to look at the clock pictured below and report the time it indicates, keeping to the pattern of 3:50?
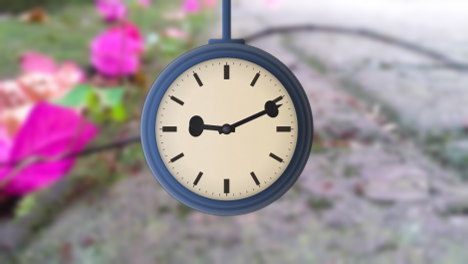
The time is 9:11
